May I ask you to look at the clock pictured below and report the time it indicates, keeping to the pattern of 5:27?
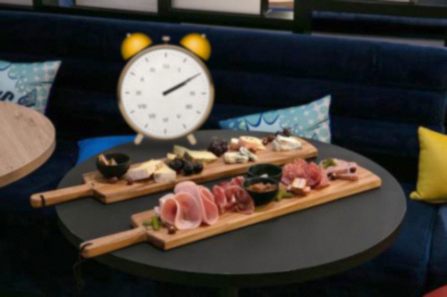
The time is 2:10
